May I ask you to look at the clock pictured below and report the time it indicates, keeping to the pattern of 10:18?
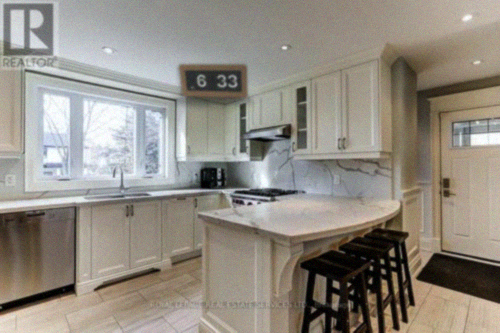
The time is 6:33
